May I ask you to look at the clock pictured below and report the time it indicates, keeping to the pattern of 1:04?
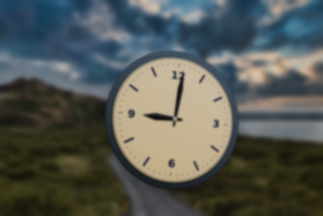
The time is 9:01
